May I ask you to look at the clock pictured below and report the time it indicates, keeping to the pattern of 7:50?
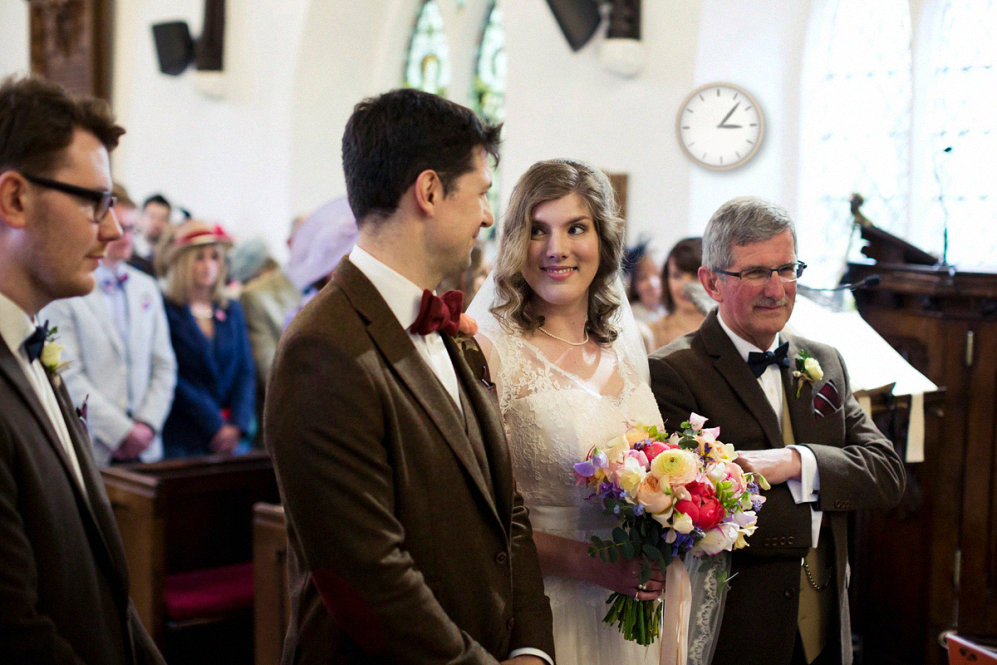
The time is 3:07
